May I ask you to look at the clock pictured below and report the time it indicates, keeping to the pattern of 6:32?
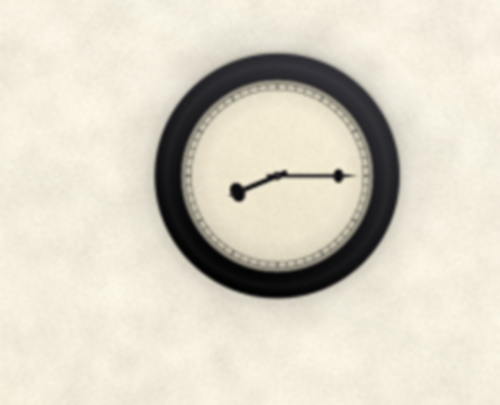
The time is 8:15
